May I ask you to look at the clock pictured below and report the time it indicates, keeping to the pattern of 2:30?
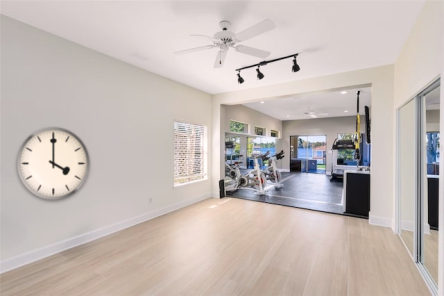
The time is 4:00
